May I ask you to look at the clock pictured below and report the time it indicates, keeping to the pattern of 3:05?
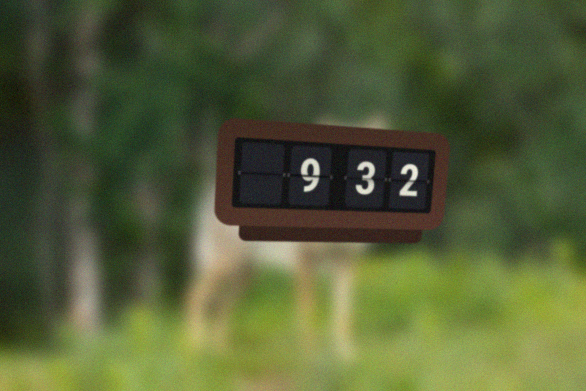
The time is 9:32
